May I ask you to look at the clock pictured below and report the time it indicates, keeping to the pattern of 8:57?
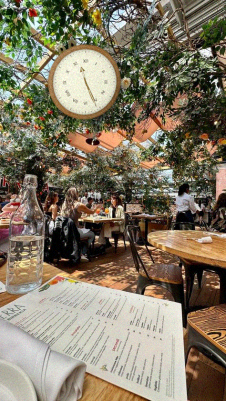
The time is 11:26
